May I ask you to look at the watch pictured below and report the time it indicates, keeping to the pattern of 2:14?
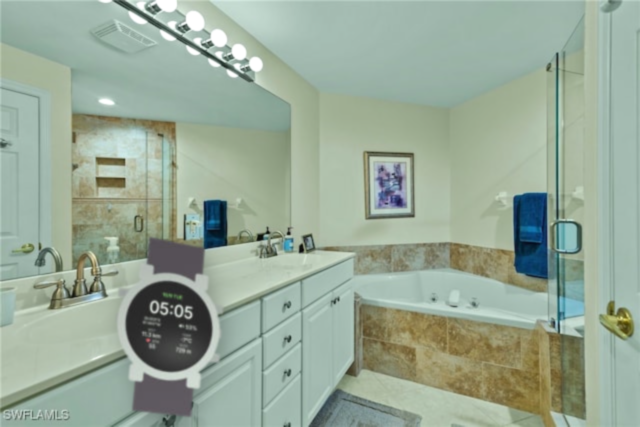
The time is 5:05
